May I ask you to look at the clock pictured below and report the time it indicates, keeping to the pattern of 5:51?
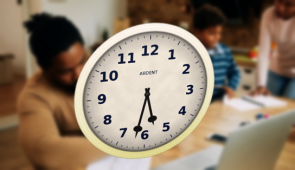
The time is 5:32
